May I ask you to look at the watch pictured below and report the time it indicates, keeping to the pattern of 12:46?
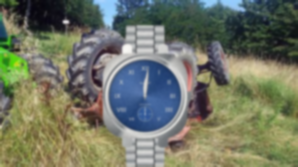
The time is 12:01
